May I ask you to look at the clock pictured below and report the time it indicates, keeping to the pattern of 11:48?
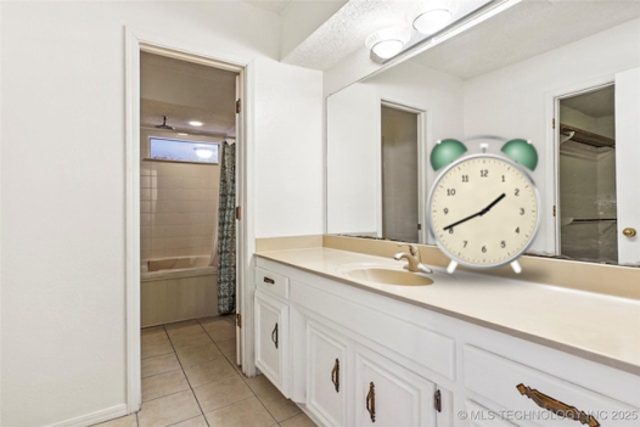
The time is 1:41
